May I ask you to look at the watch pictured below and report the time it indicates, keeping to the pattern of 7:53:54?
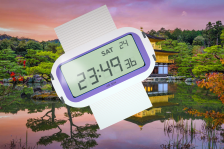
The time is 23:49:36
